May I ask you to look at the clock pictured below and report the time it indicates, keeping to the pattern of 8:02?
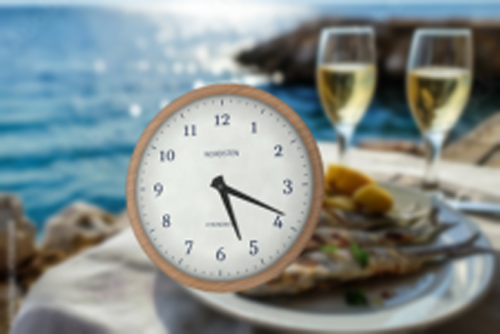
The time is 5:19
